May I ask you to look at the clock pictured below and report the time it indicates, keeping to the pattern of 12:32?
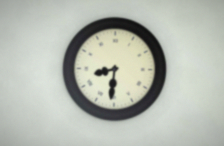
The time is 8:31
